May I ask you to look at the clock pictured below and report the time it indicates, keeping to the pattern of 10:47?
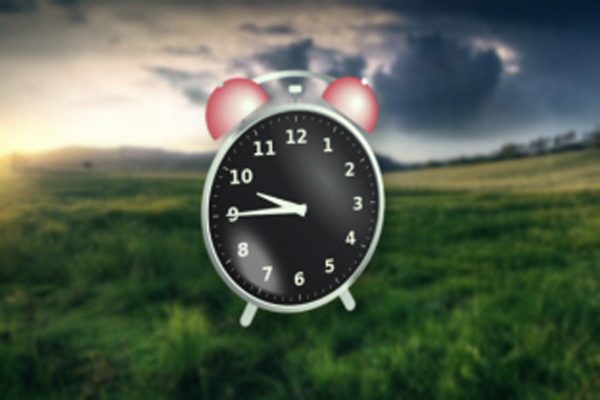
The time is 9:45
